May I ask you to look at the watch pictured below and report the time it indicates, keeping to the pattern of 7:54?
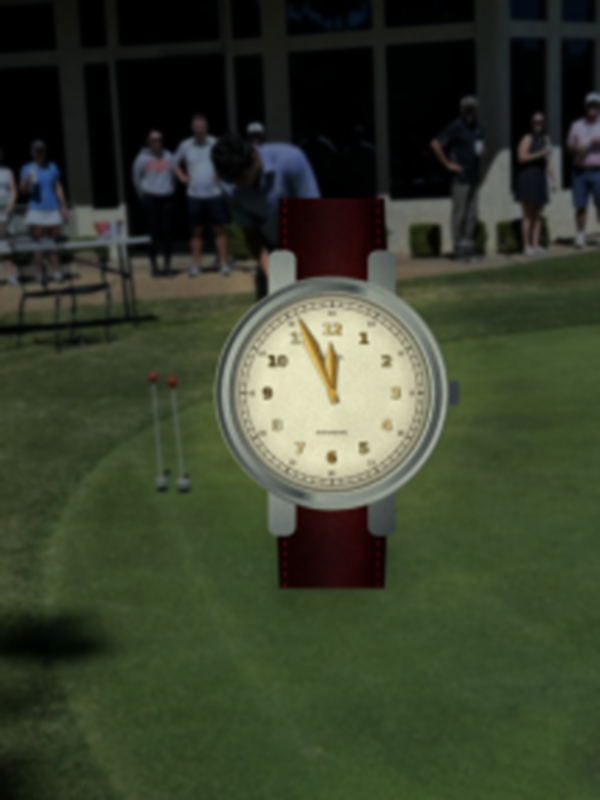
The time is 11:56
